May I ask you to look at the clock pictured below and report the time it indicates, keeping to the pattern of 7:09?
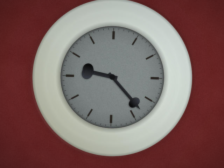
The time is 9:23
